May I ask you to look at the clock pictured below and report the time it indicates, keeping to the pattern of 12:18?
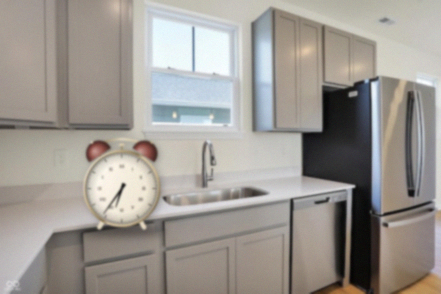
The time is 6:36
